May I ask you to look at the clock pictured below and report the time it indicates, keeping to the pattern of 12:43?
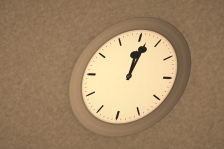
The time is 12:02
